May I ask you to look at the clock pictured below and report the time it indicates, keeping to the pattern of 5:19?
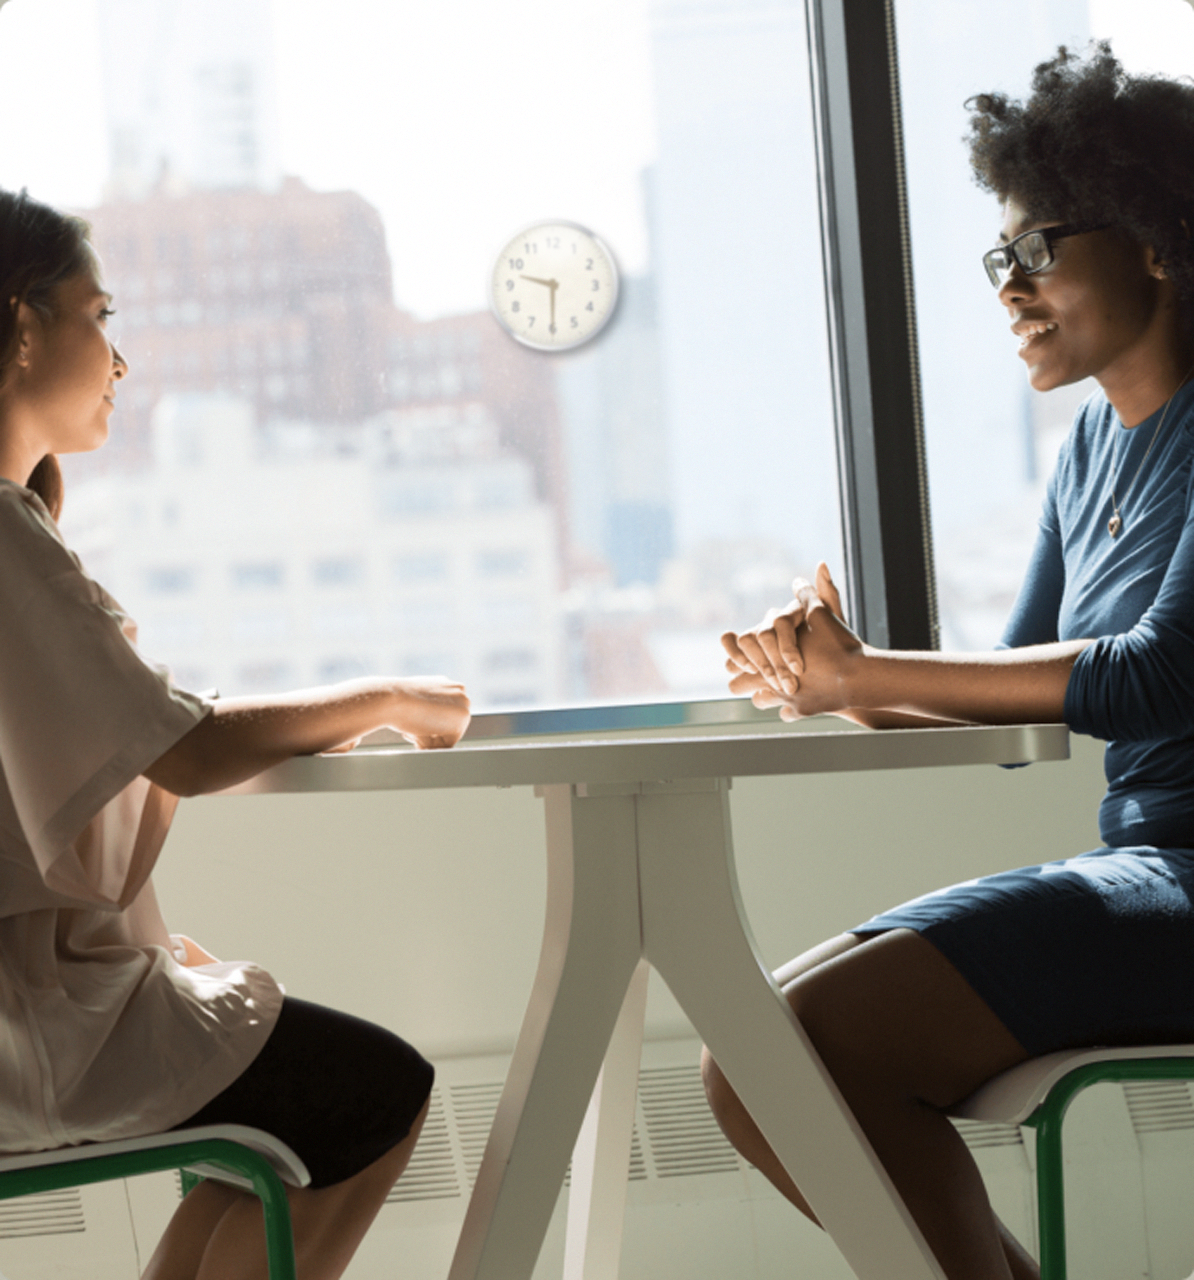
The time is 9:30
